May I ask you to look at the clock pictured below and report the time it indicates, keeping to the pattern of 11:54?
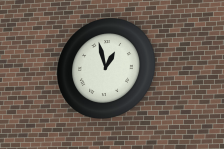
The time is 12:57
